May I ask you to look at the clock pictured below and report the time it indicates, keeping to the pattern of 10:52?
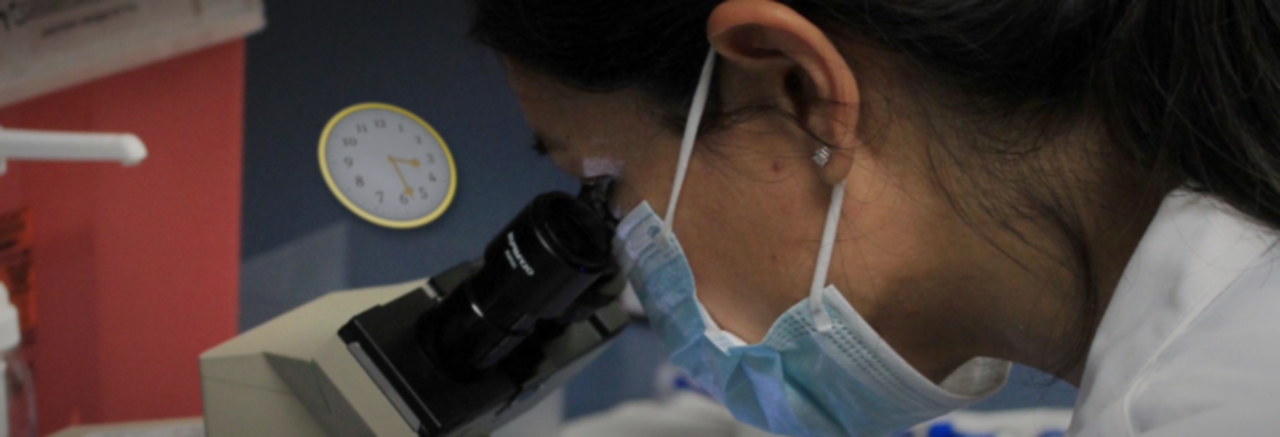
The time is 3:28
